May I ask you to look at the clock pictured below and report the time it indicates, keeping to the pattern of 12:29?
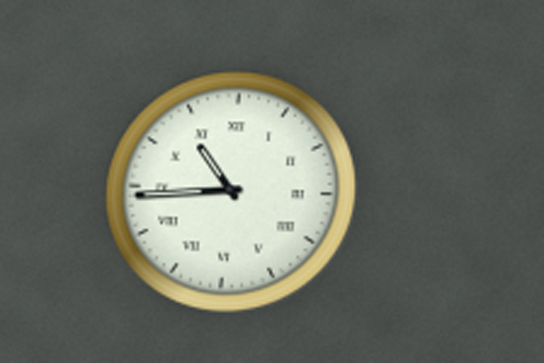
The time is 10:44
